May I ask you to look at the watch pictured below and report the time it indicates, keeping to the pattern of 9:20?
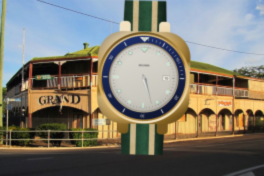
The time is 5:27
